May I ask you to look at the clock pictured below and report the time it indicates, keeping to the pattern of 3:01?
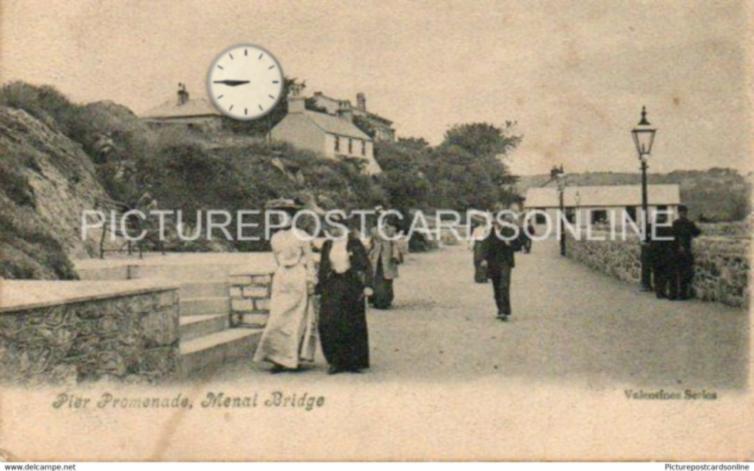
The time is 8:45
